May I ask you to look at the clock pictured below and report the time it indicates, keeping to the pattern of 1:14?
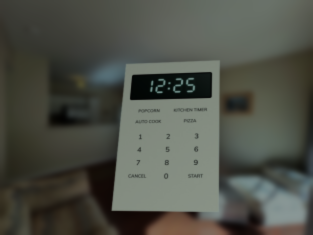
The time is 12:25
